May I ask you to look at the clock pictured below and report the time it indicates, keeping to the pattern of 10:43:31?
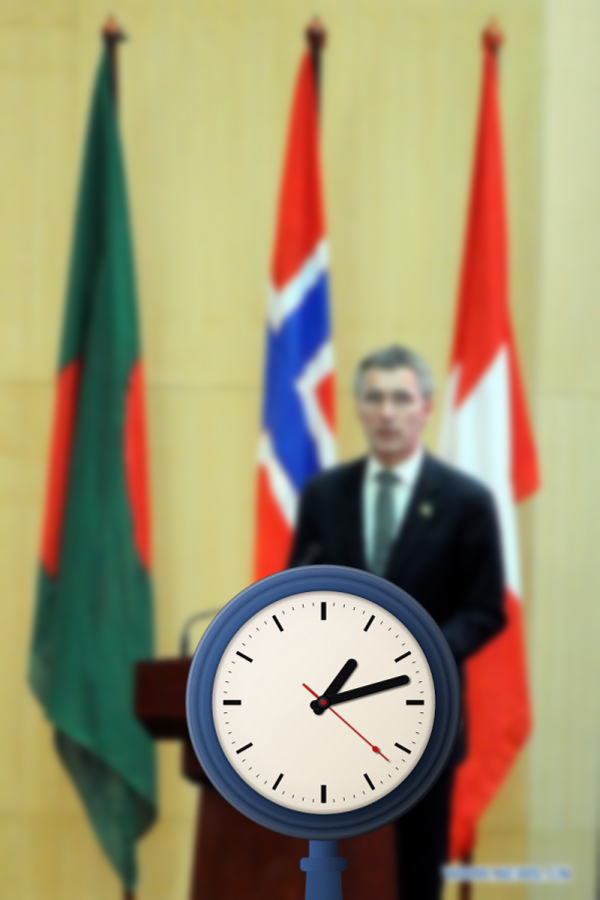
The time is 1:12:22
